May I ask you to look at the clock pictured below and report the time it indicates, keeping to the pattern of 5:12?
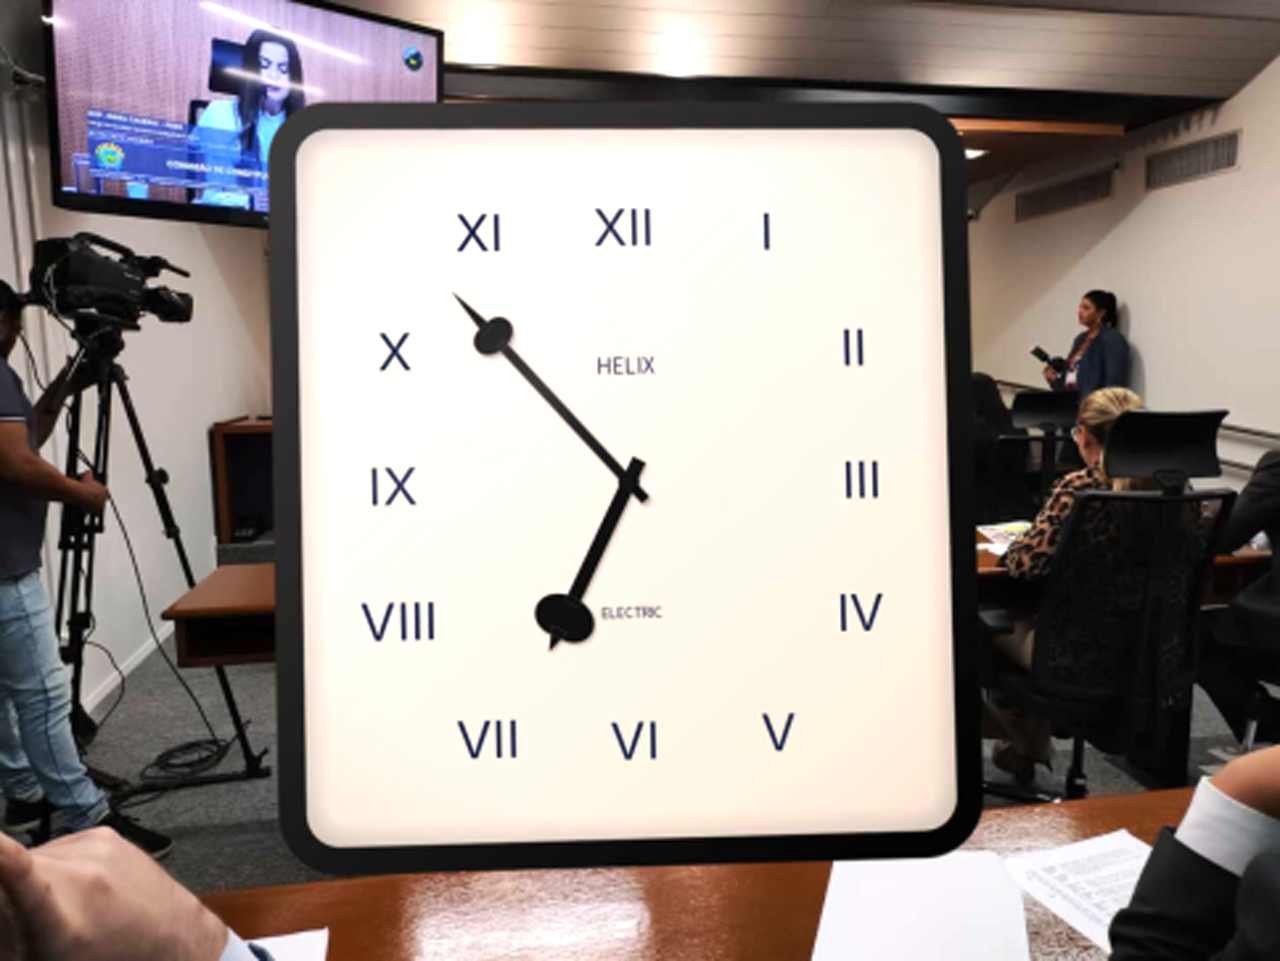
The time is 6:53
